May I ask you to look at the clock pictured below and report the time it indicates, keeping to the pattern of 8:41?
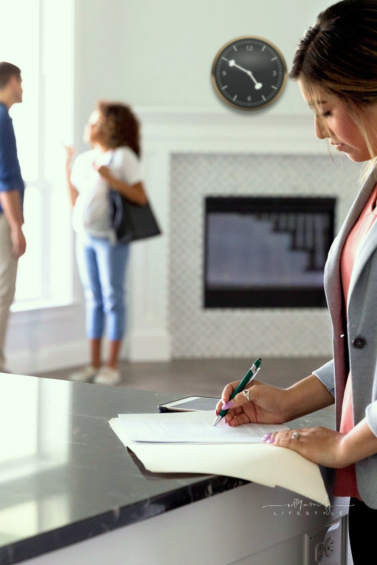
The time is 4:50
